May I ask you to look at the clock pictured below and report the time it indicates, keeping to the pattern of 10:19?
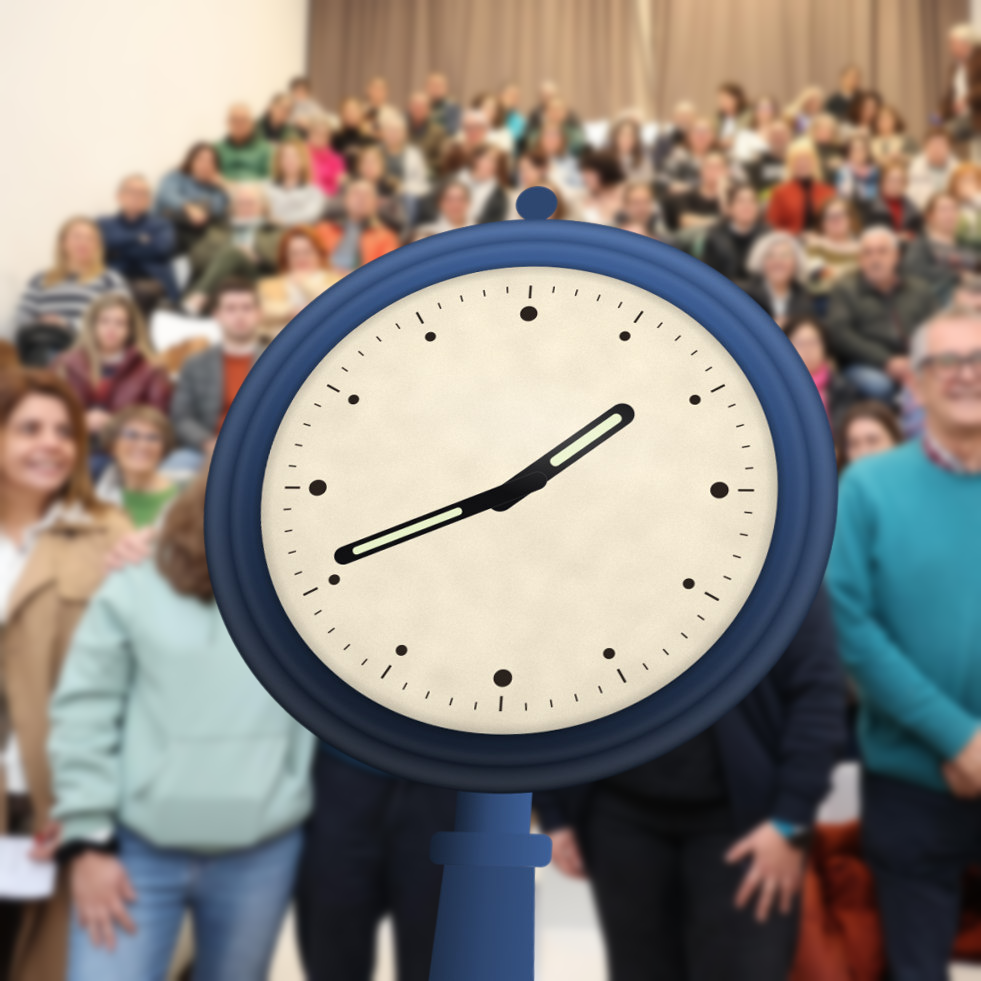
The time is 1:41
